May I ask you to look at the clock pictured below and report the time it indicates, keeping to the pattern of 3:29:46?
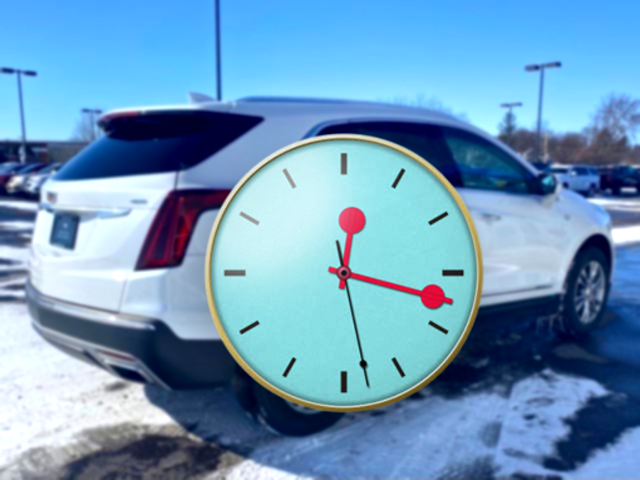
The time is 12:17:28
